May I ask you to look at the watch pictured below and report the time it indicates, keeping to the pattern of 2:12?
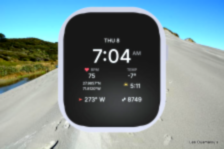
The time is 7:04
